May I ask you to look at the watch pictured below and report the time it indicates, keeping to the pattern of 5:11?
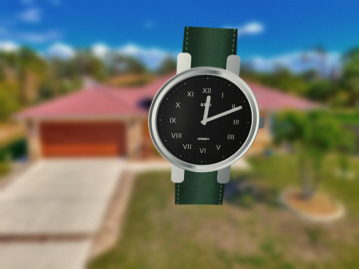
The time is 12:11
